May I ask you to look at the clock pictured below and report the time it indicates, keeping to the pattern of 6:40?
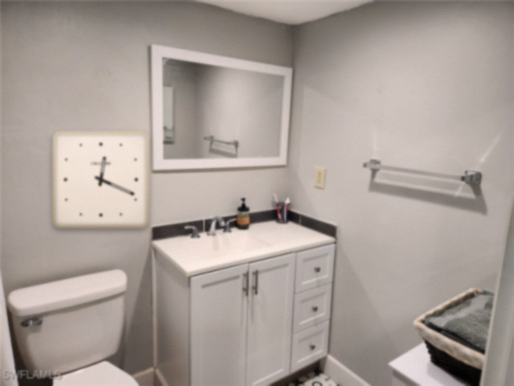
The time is 12:19
